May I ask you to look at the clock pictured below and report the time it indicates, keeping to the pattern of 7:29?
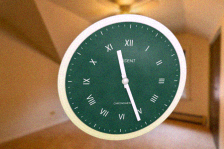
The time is 11:26
